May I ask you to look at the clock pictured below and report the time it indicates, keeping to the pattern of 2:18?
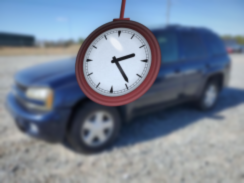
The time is 2:24
